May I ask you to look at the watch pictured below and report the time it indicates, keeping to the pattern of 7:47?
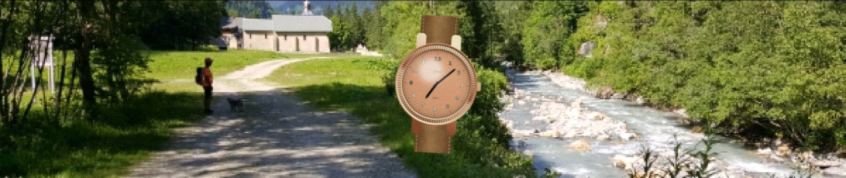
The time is 7:08
